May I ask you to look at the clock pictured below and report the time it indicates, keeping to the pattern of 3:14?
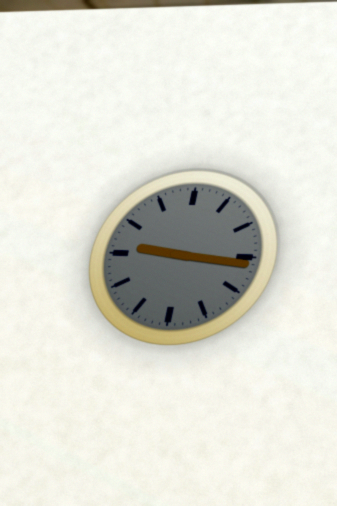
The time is 9:16
